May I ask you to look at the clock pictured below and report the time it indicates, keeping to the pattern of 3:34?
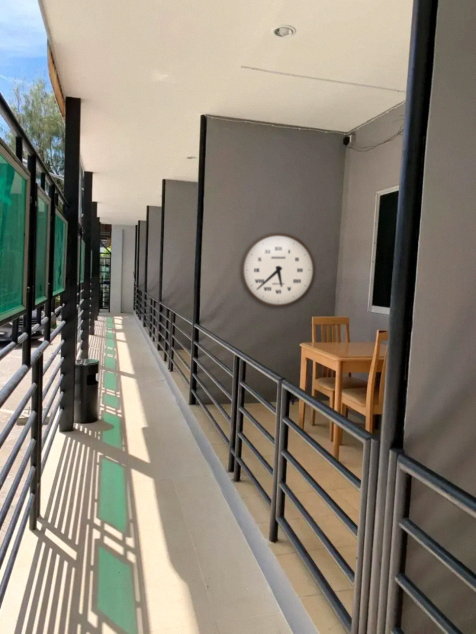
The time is 5:38
